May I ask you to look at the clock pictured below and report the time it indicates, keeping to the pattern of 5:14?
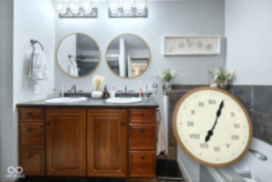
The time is 7:04
